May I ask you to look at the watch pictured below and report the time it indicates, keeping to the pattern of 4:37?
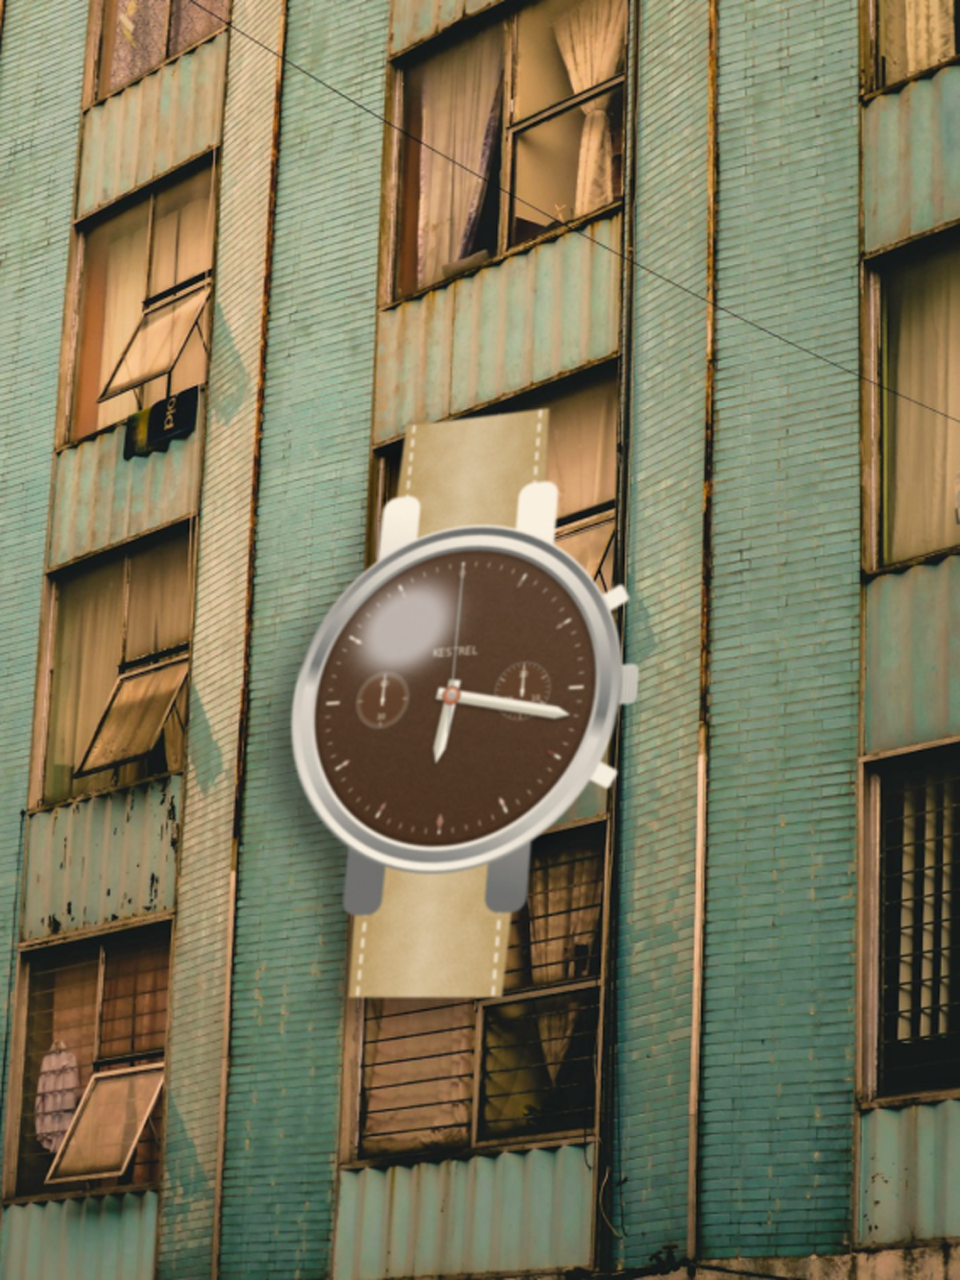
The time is 6:17
